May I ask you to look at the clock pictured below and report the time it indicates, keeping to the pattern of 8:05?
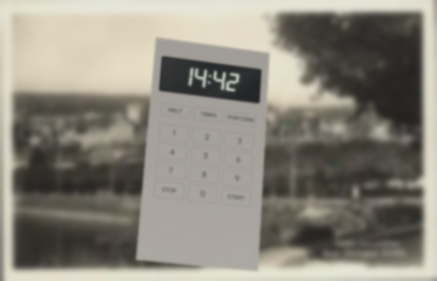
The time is 14:42
